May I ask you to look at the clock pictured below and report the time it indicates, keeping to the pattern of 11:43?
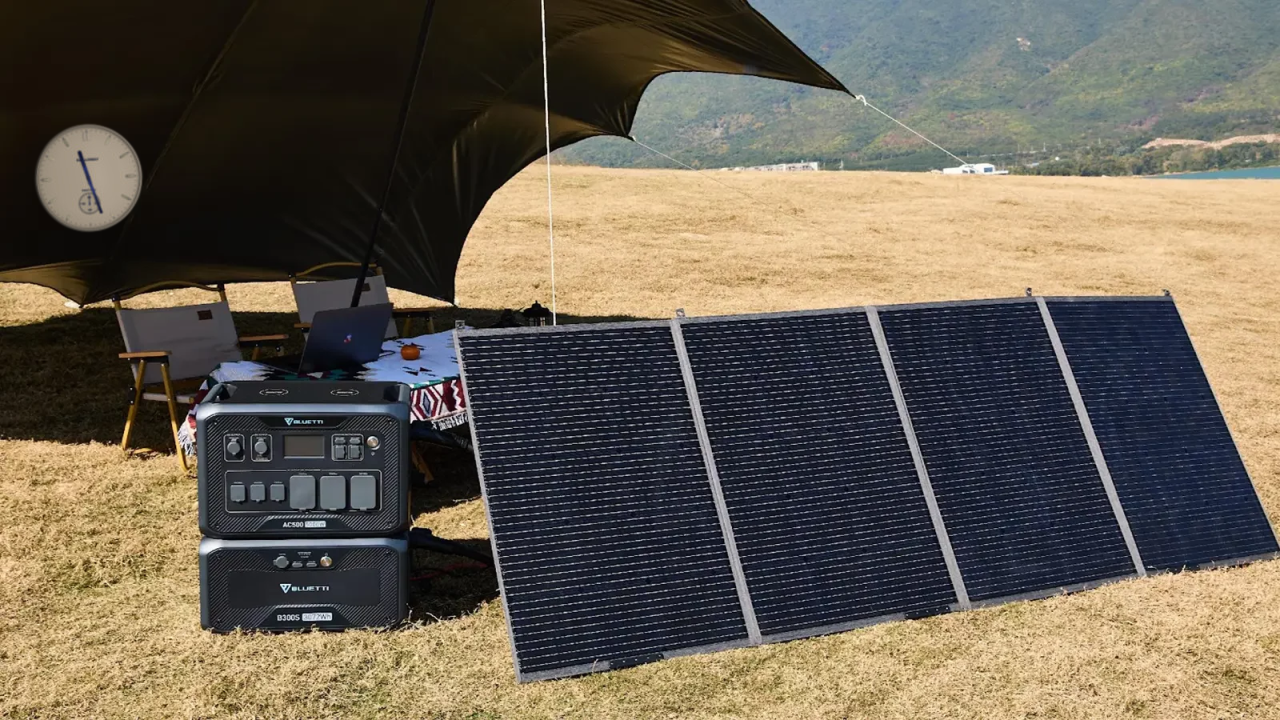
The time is 11:27
